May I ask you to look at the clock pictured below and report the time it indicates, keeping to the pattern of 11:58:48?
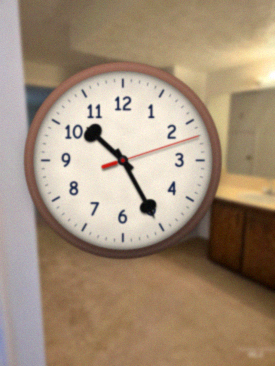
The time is 10:25:12
